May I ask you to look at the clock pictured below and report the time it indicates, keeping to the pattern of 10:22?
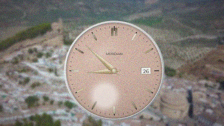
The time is 8:52
